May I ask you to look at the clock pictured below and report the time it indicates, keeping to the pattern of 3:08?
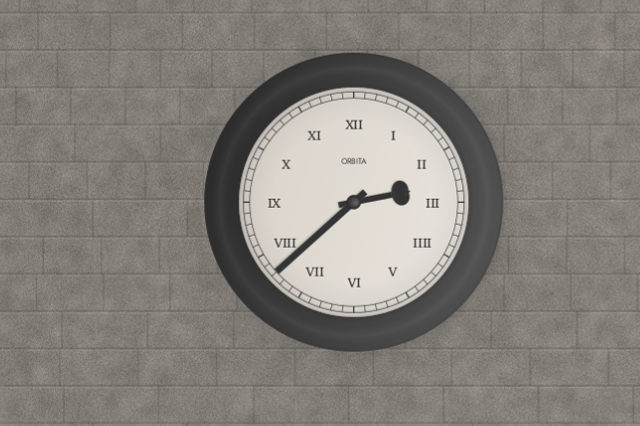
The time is 2:38
